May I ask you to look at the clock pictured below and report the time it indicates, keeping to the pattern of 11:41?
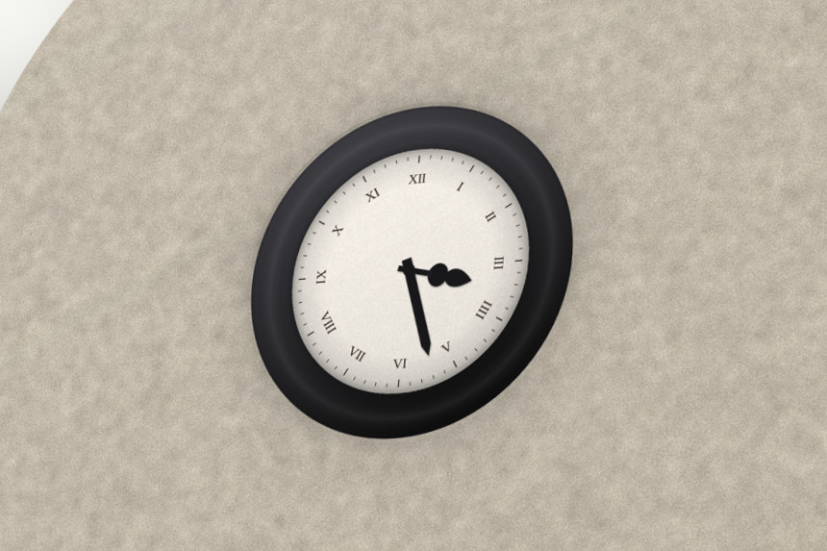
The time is 3:27
